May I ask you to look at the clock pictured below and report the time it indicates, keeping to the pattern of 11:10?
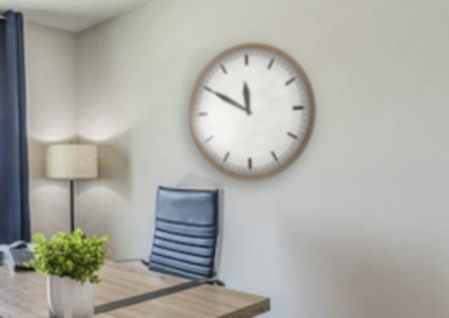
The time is 11:50
